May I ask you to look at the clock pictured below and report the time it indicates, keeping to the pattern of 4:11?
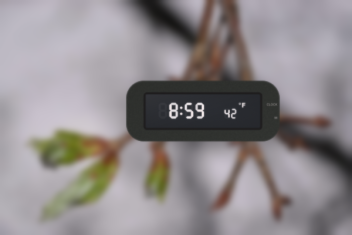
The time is 8:59
